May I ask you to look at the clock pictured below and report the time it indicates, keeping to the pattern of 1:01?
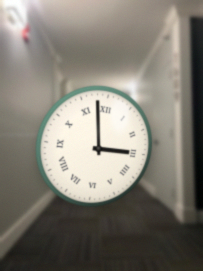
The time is 2:58
